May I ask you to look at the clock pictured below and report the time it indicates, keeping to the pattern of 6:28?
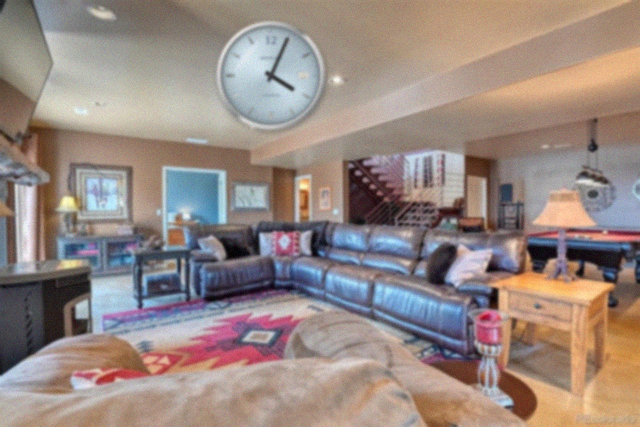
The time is 4:04
